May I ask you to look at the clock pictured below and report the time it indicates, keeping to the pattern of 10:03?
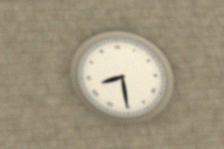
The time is 8:30
